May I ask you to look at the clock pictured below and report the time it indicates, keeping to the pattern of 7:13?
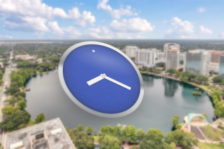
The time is 8:21
